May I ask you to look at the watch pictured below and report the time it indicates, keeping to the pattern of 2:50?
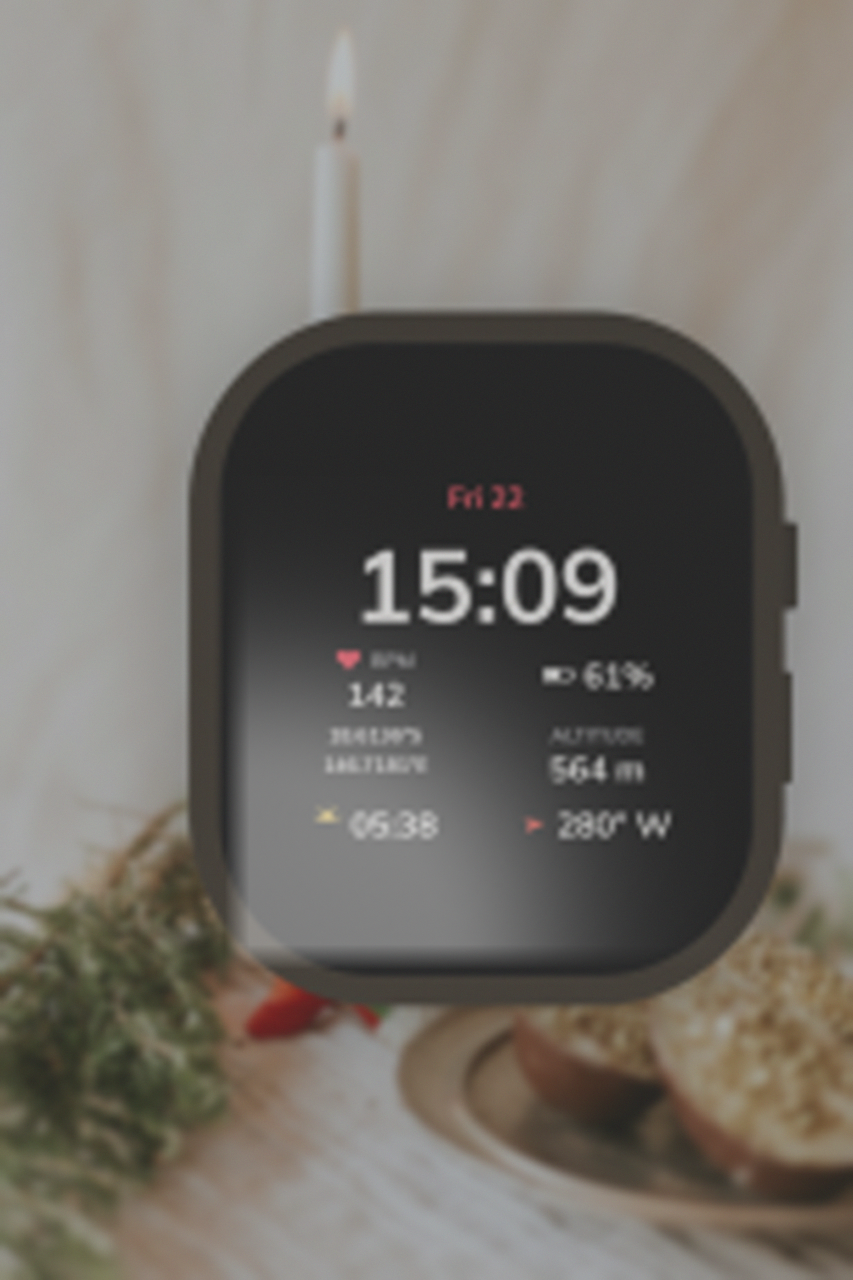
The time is 15:09
